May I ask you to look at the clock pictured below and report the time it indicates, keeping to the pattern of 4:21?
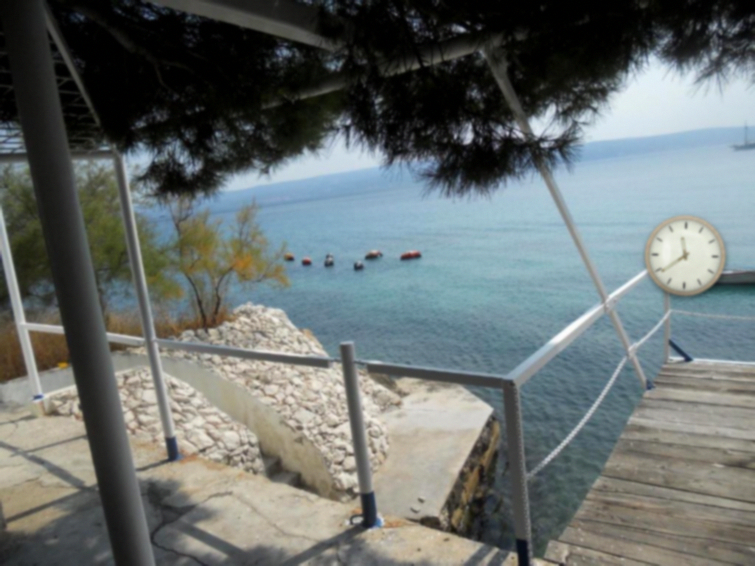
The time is 11:39
